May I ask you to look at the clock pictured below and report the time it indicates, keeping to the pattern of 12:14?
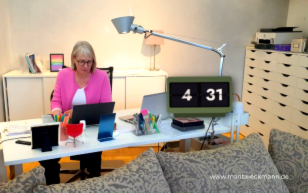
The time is 4:31
